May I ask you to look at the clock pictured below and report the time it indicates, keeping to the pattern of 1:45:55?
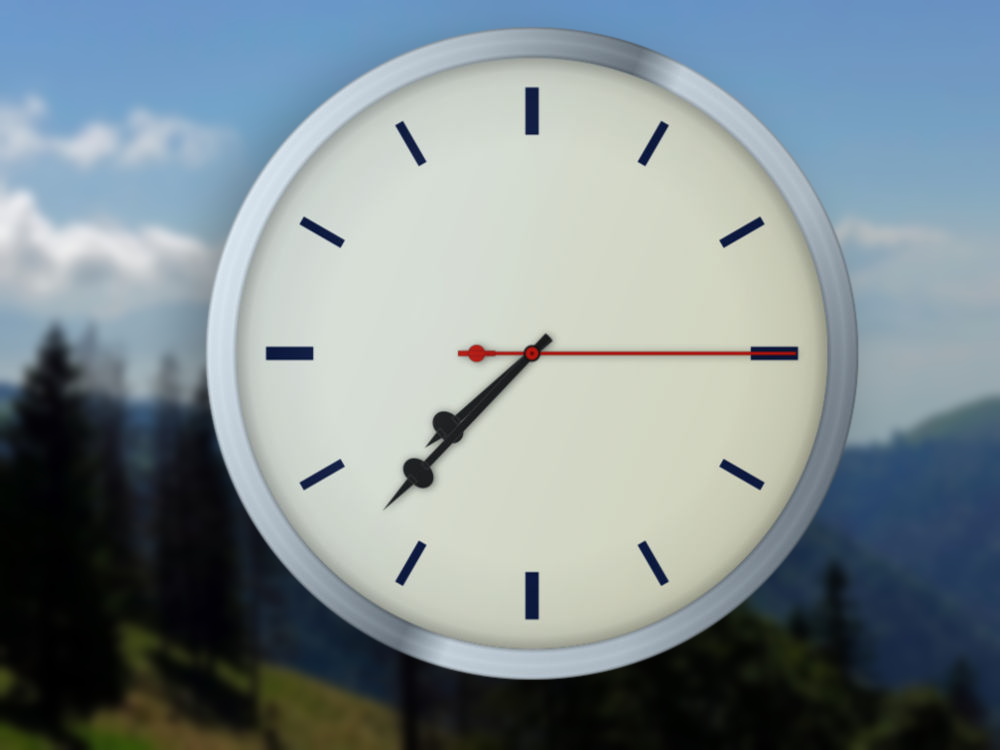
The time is 7:37:15
